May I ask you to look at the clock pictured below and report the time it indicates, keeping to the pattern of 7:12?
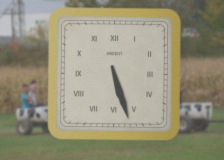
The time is 5:27
